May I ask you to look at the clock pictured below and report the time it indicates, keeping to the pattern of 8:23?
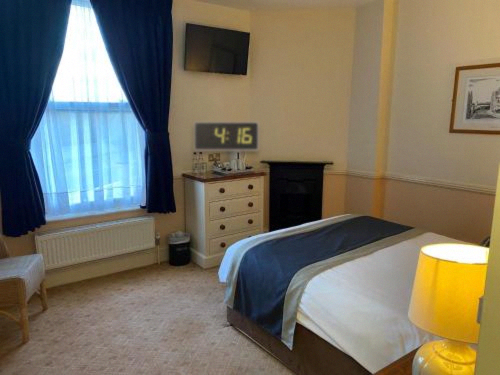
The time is 4:16
